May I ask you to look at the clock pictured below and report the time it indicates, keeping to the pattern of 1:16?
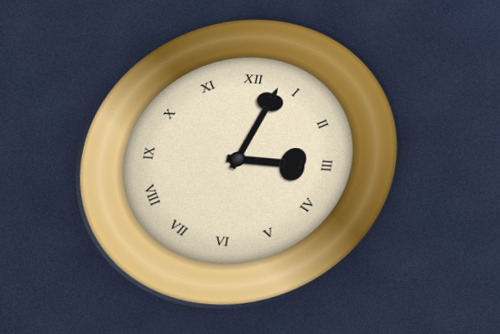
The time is 3:03
